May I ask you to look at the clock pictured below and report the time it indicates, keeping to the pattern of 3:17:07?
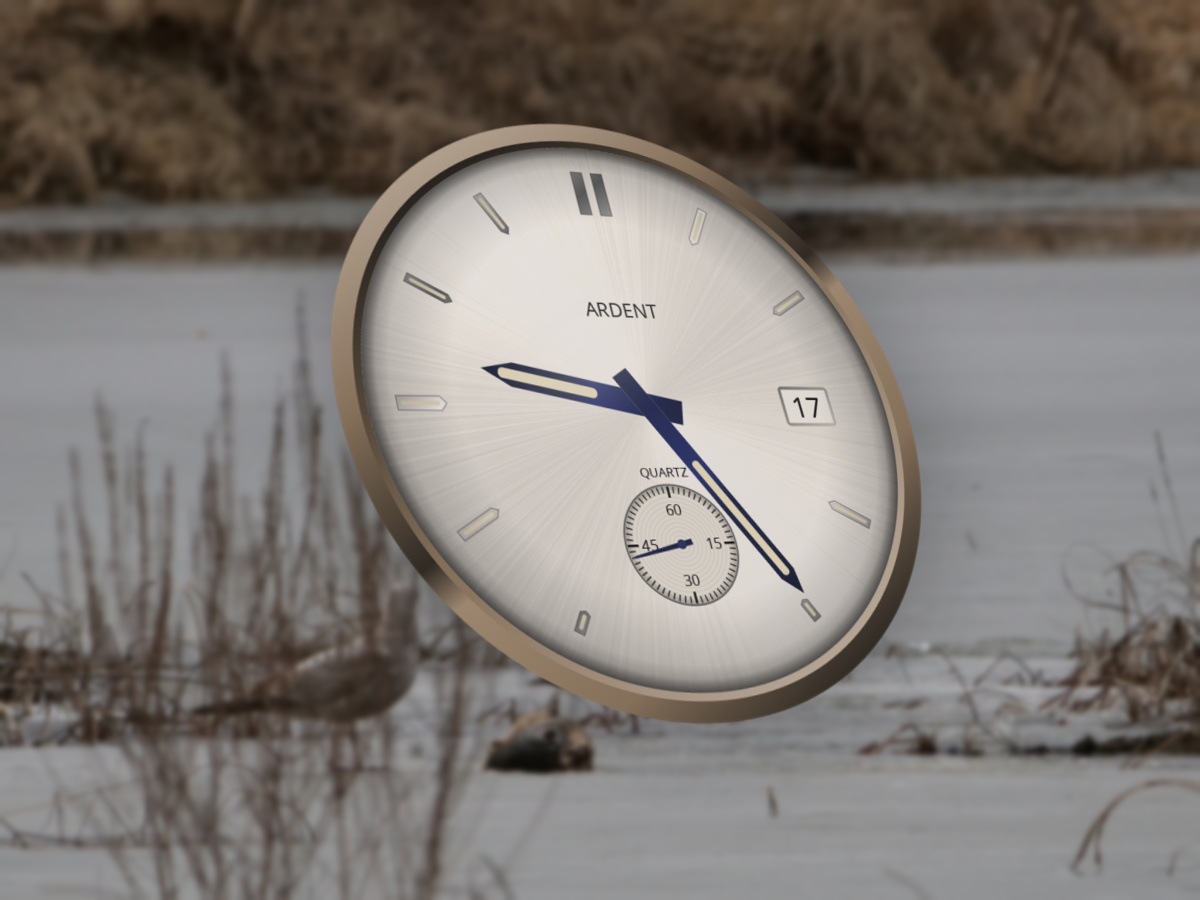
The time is 9:24:43
